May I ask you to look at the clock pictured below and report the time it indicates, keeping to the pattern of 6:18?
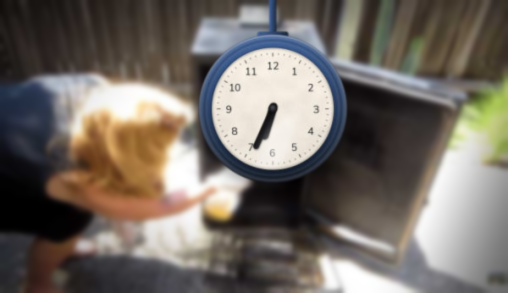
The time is 6:34
